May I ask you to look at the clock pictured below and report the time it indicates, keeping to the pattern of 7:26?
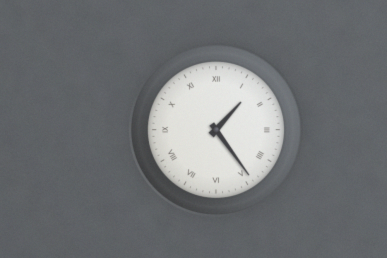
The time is 1:24
